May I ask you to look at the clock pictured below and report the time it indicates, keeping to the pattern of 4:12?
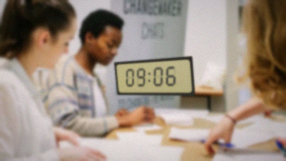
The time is 9:06
